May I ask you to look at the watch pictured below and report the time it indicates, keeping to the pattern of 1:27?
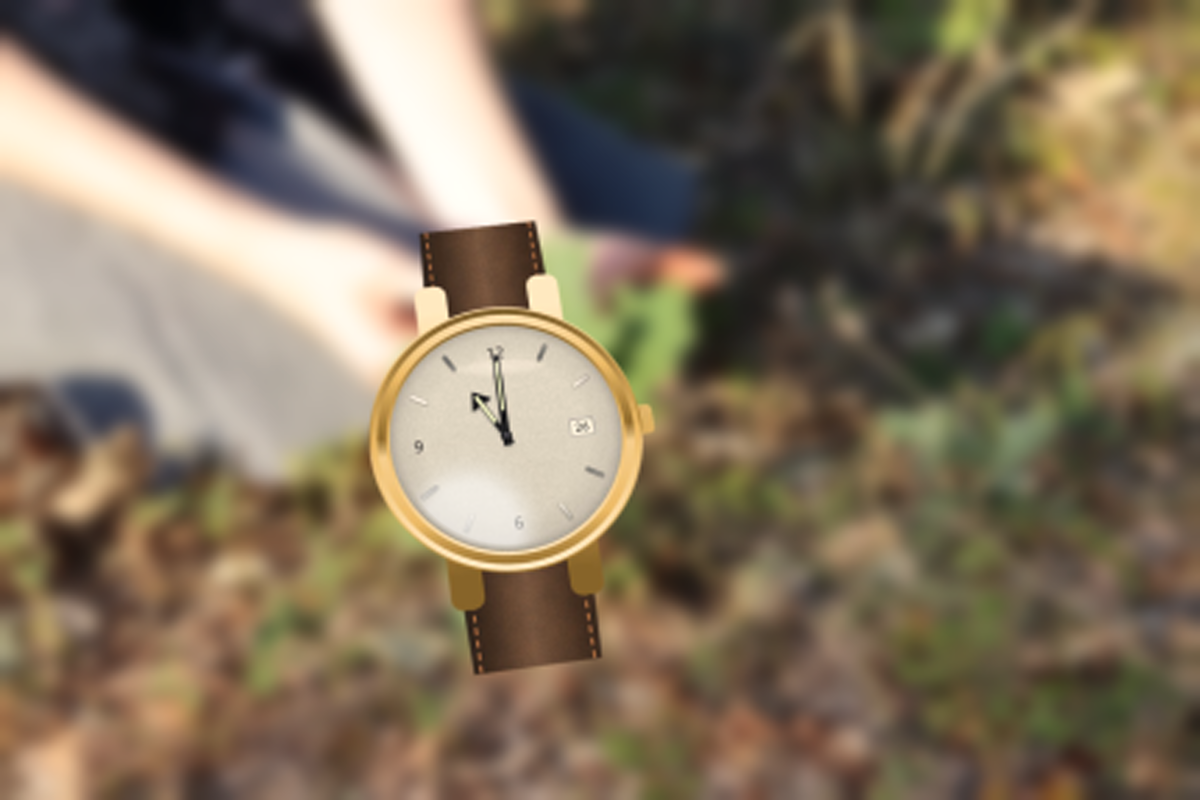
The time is 11:00
